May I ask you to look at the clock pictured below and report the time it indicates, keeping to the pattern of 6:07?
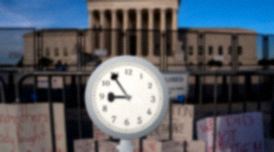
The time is 8:54
